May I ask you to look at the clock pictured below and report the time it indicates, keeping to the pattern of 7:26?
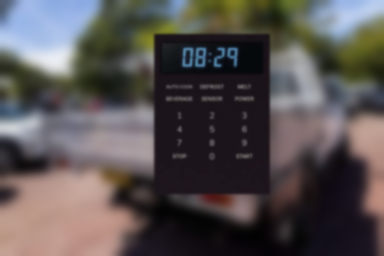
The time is 8:29
